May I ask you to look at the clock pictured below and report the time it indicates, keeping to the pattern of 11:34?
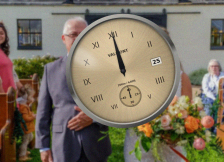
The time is 12:00
